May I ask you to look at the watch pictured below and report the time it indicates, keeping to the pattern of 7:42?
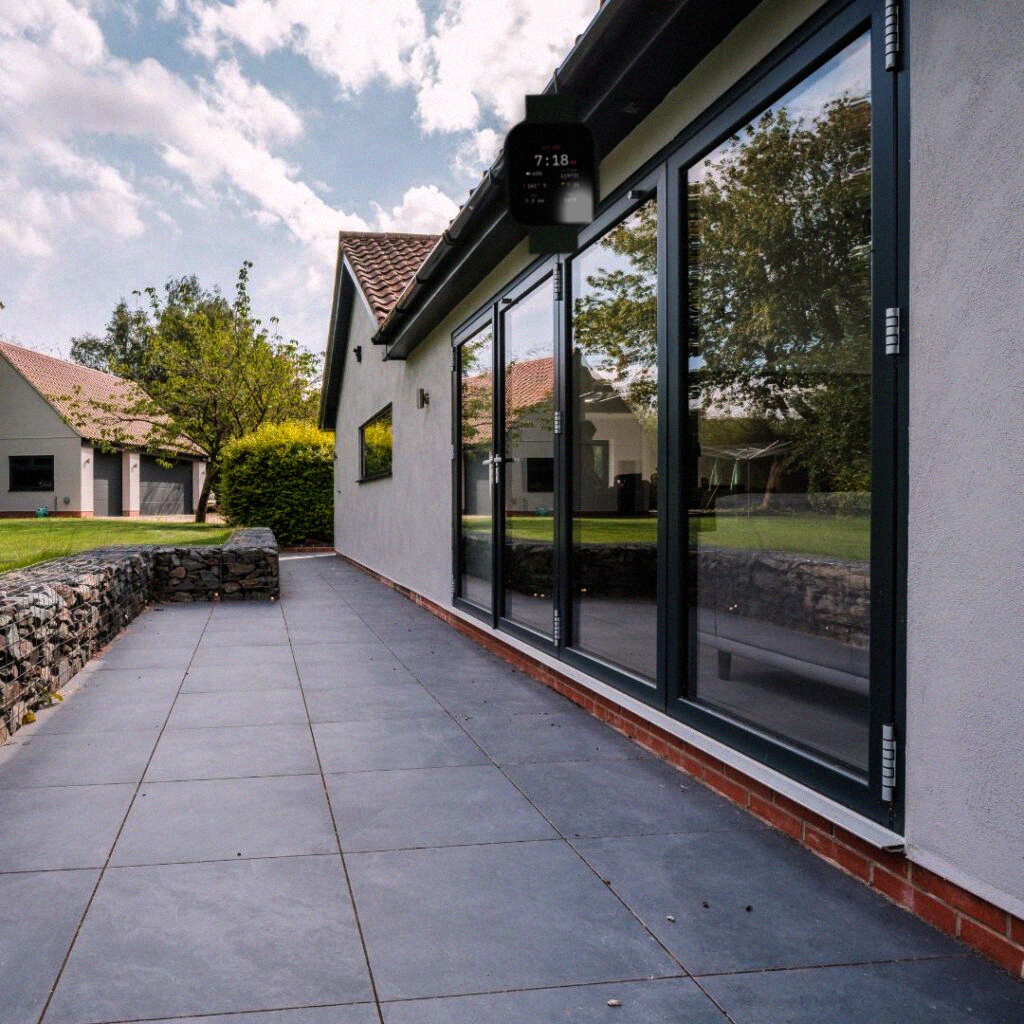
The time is 7:18
